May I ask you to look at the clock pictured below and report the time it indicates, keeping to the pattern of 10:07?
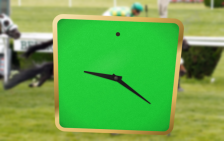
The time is 9:21
